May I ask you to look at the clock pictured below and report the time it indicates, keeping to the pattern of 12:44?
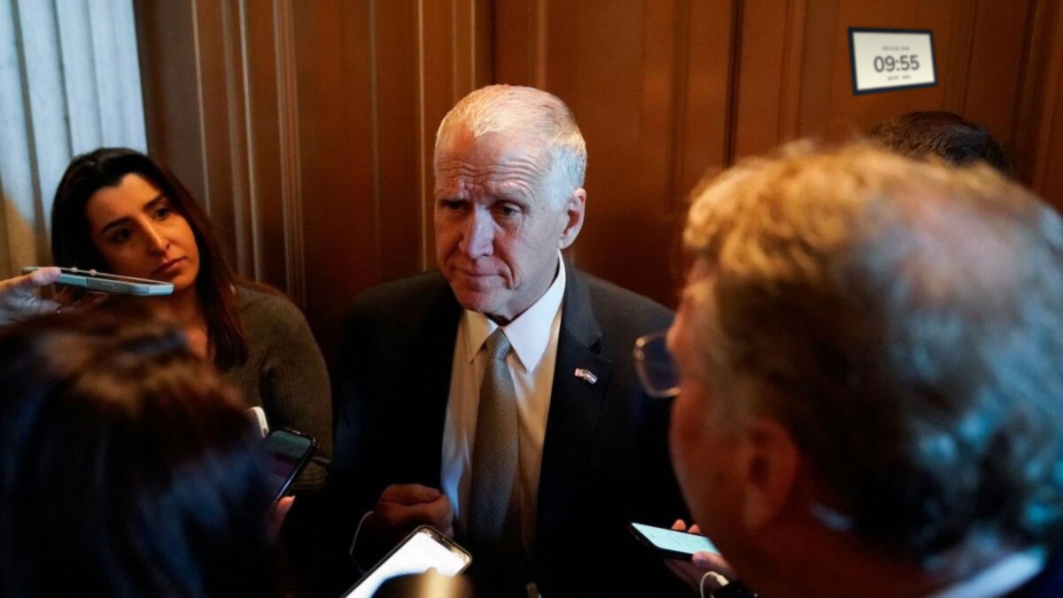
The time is 9:55
